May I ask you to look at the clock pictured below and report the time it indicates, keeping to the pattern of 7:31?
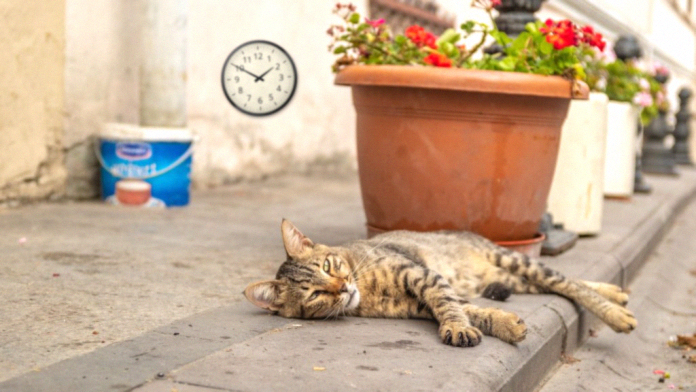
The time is 1:50
